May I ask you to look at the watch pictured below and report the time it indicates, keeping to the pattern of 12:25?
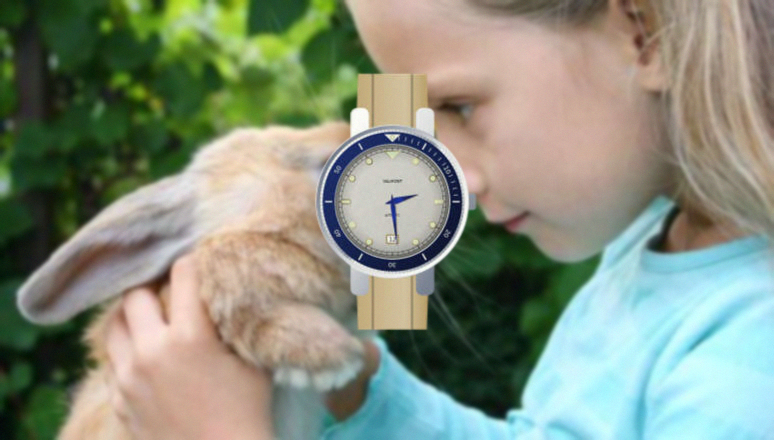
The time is 2:29
